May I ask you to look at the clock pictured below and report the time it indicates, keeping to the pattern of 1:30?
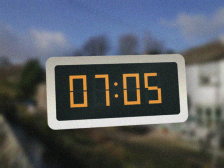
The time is 7:05
